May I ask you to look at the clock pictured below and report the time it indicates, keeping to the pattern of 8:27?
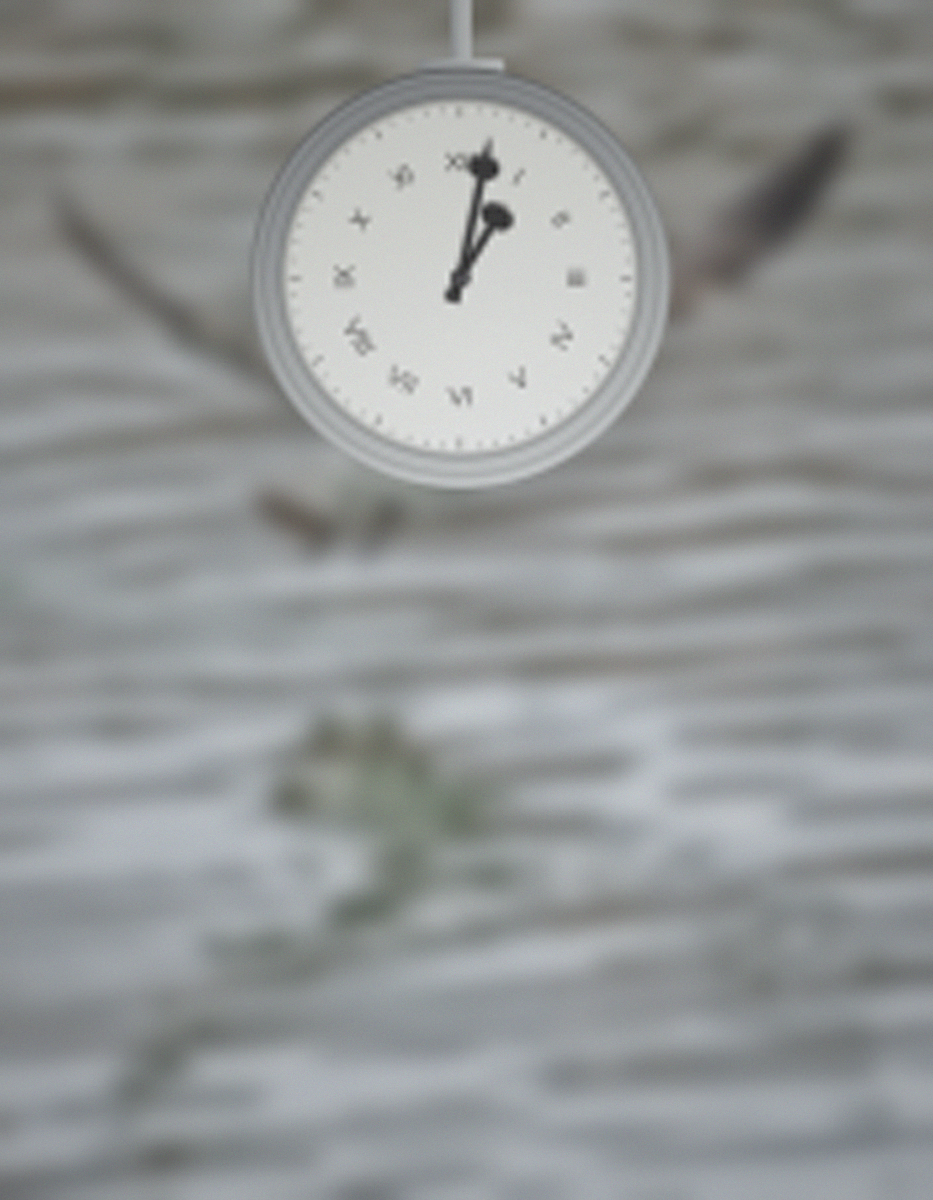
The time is 1:02
